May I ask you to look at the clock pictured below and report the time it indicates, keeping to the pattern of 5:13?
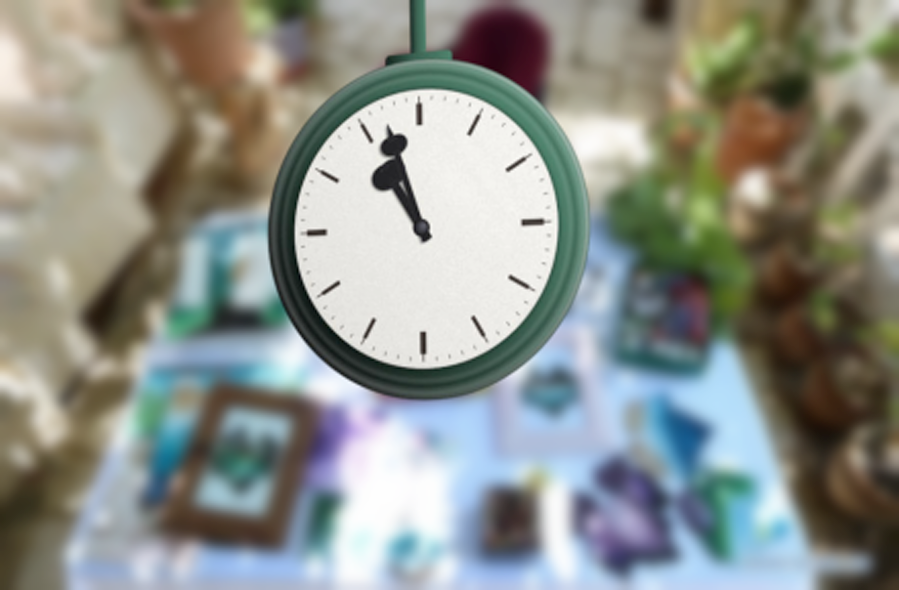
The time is 10:57
